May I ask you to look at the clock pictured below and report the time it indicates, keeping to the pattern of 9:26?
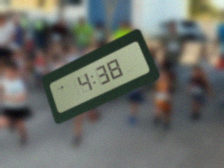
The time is 4:38
